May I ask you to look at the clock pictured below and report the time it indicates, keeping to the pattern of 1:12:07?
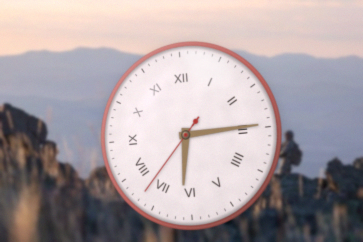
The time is 6:14:37
